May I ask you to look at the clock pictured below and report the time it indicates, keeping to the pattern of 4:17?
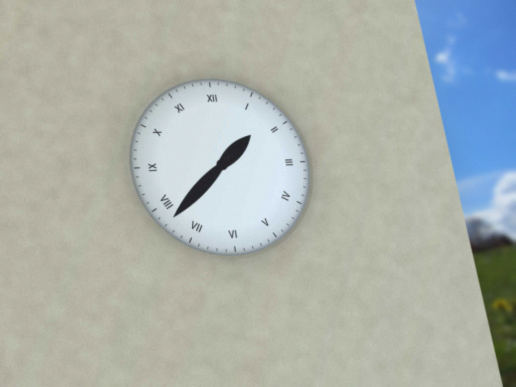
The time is 1:38
